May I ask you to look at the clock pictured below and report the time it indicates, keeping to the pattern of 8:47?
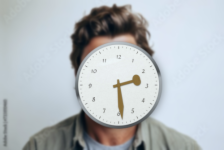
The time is 2:29
